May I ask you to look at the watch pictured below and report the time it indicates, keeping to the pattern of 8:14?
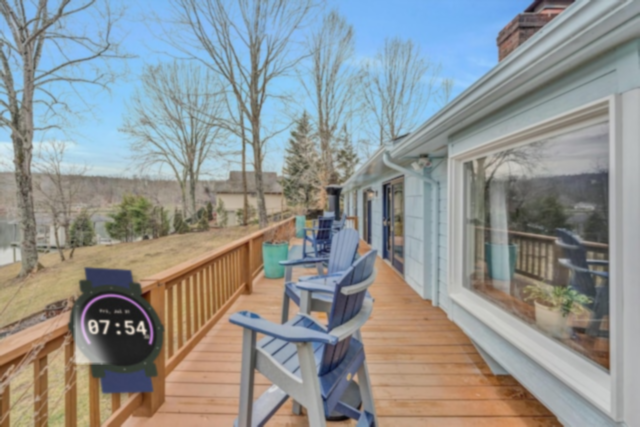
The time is 7:54
